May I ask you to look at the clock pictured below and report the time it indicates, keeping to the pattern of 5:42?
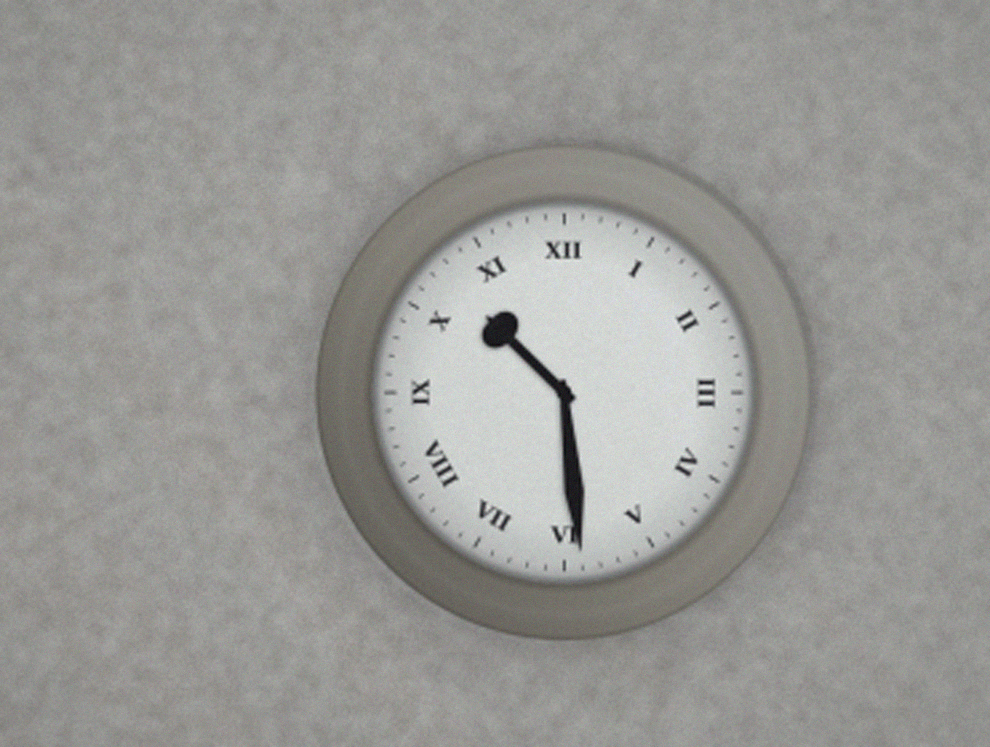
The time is 10:29
